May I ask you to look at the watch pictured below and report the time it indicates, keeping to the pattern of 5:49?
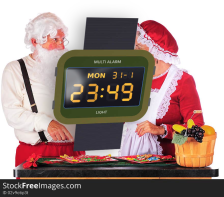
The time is 23:49
